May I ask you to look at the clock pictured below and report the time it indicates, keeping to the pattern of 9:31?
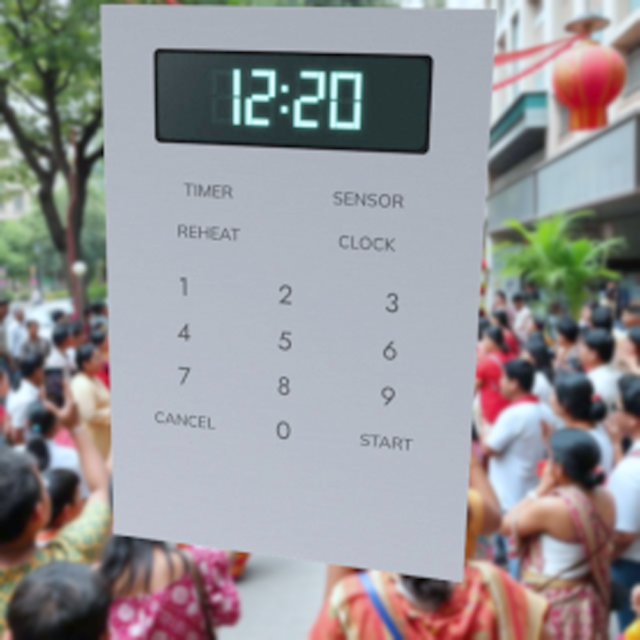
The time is 12:20
